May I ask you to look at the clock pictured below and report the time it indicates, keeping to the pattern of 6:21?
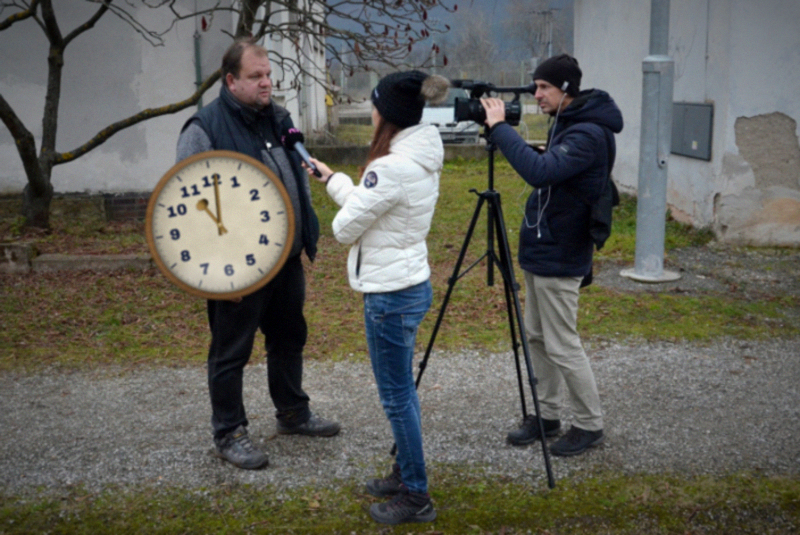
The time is 11:01
